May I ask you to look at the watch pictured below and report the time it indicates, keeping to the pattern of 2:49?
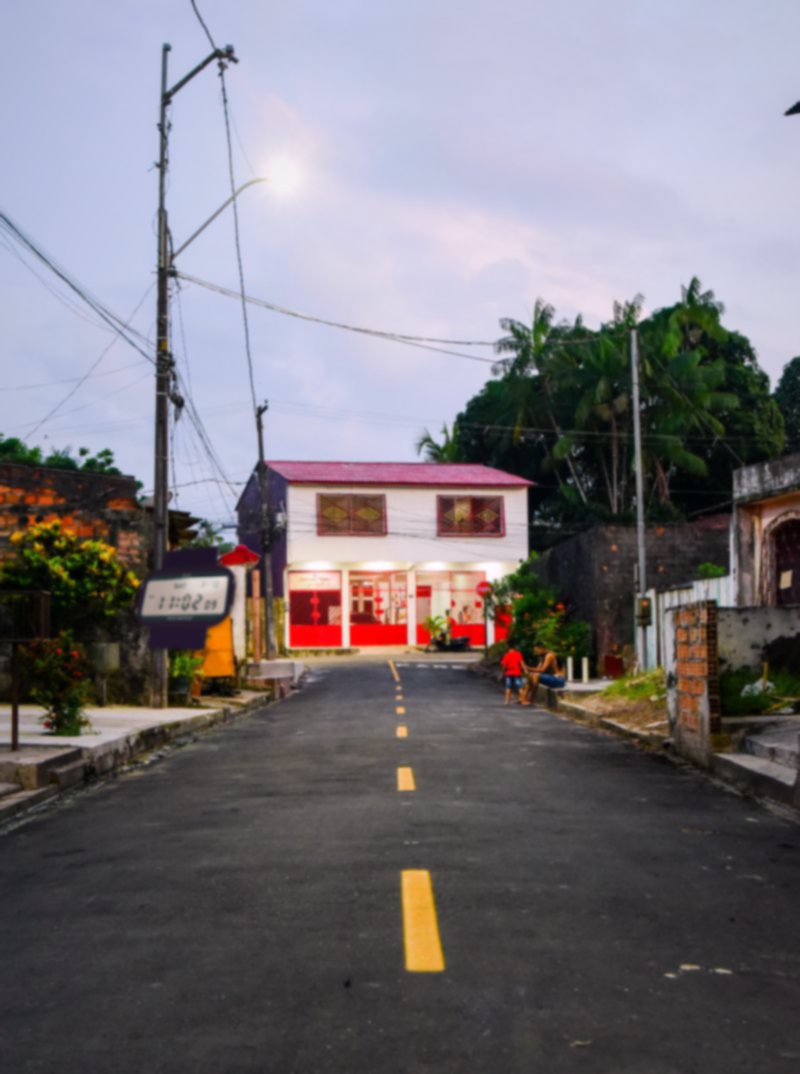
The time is 11:02
